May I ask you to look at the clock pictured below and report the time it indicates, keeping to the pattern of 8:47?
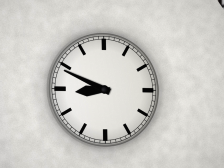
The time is 8:49
